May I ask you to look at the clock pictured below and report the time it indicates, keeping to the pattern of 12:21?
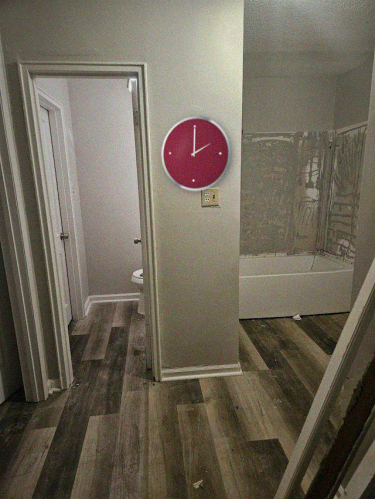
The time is 2:00
